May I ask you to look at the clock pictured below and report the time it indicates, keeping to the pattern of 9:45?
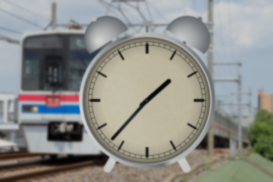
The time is 1:37
